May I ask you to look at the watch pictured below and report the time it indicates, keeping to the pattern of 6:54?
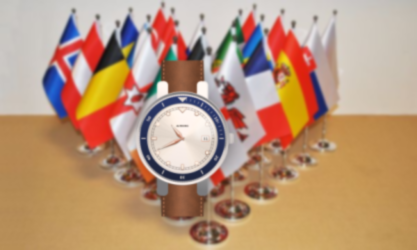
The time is 10:41
